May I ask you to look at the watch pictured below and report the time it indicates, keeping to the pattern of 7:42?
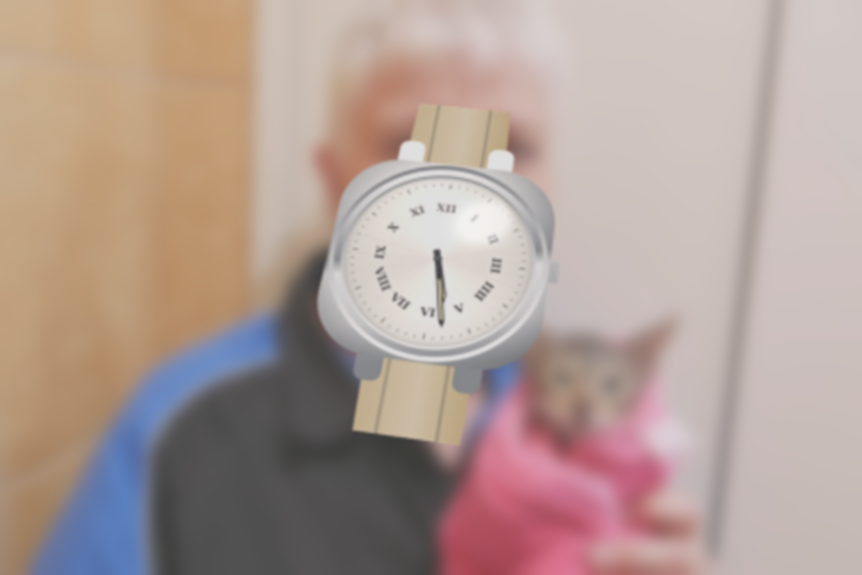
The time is 5:28
